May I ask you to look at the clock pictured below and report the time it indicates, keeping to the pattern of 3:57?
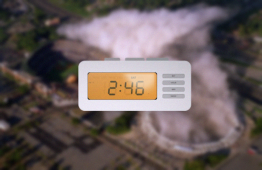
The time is 2:46
